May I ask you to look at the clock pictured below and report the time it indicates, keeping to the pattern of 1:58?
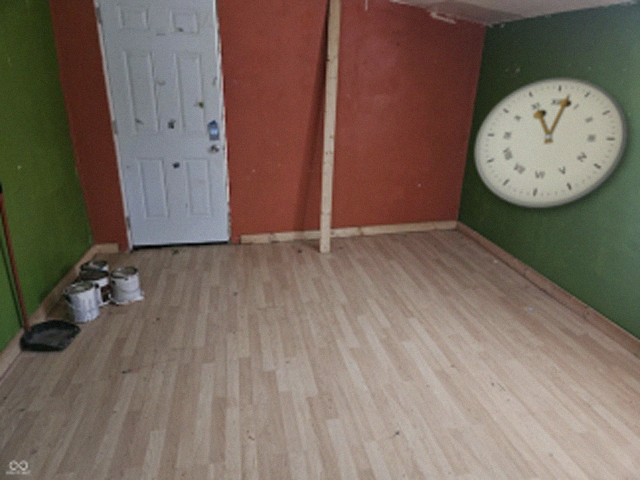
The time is 11:02
